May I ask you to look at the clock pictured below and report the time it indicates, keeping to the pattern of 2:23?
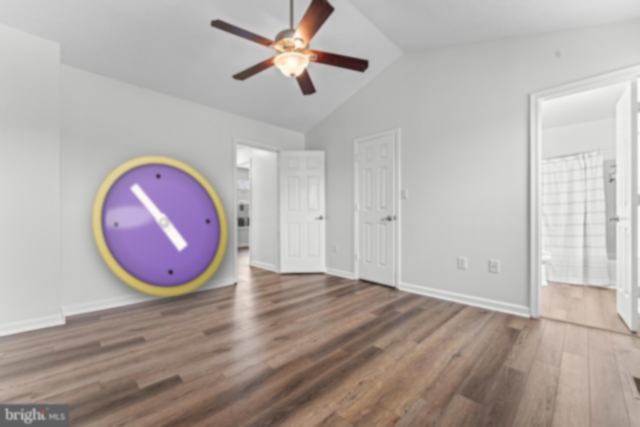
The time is 4:54
